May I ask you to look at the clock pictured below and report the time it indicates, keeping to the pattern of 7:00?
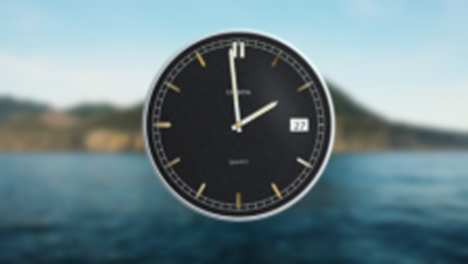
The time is 1:59
